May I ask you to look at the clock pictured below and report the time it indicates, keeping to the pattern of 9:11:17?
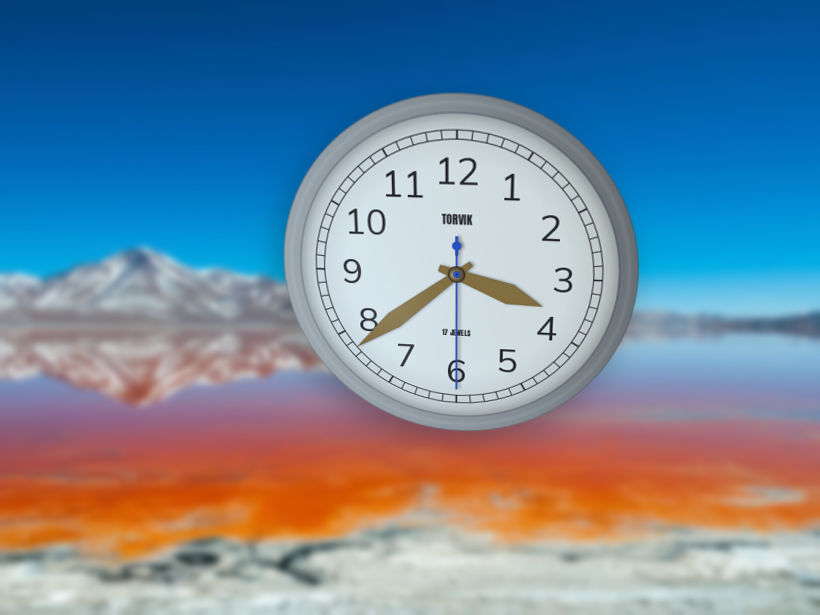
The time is 3:38:30
